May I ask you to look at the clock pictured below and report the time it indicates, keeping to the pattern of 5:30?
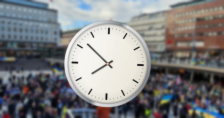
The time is 7:52
